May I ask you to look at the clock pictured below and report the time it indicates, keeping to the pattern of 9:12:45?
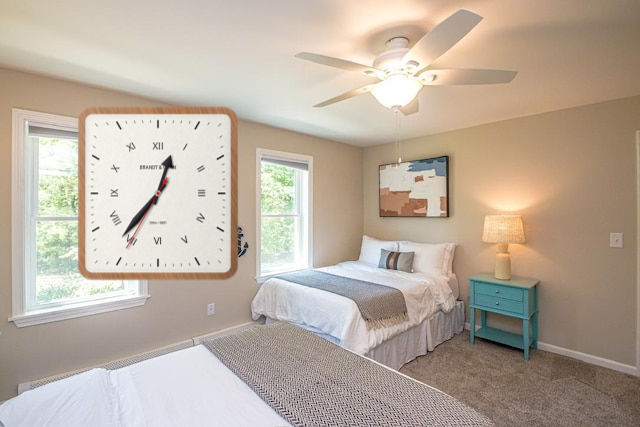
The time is 12:36:35
